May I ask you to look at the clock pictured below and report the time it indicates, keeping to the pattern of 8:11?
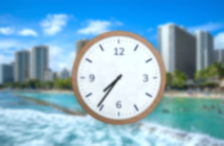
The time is 7:36
